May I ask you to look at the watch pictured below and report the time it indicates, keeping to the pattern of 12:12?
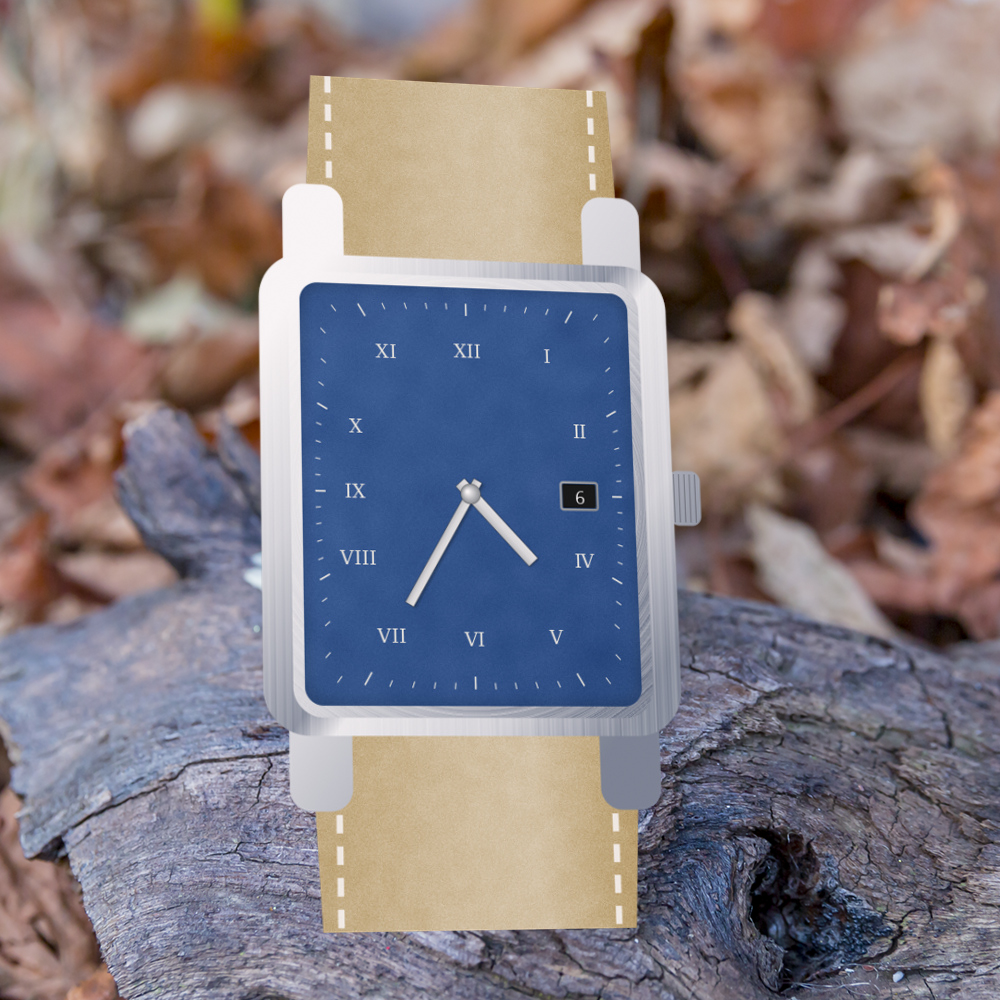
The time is 4:35
